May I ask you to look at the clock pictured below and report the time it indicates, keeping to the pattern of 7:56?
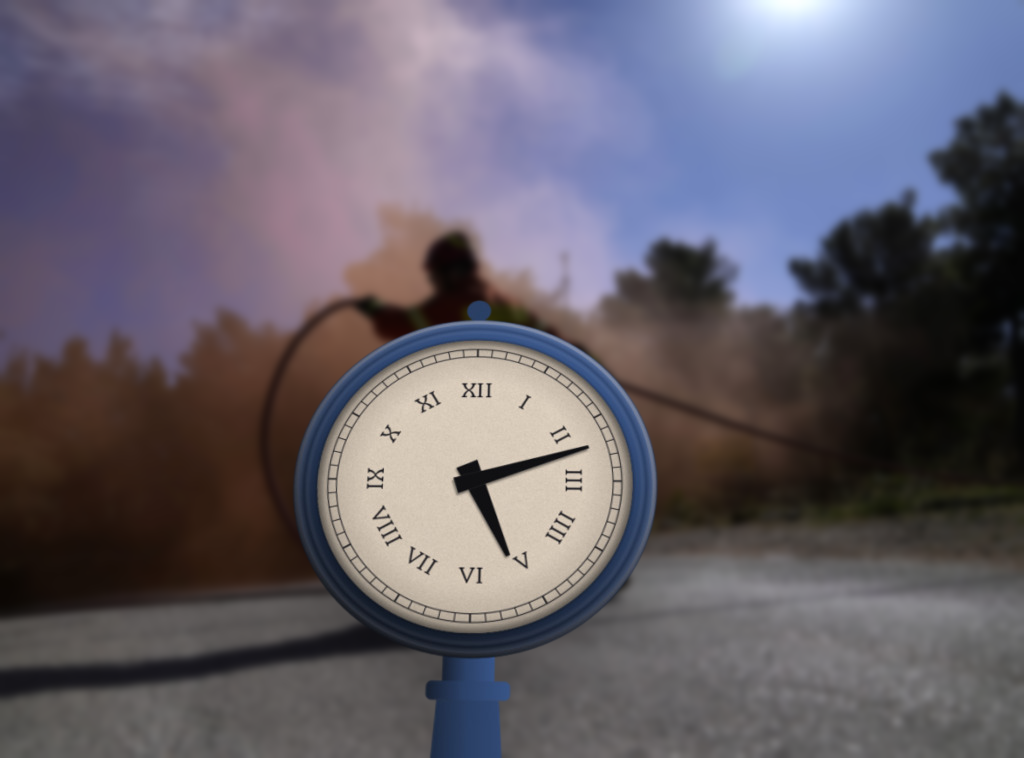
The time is 5:12
